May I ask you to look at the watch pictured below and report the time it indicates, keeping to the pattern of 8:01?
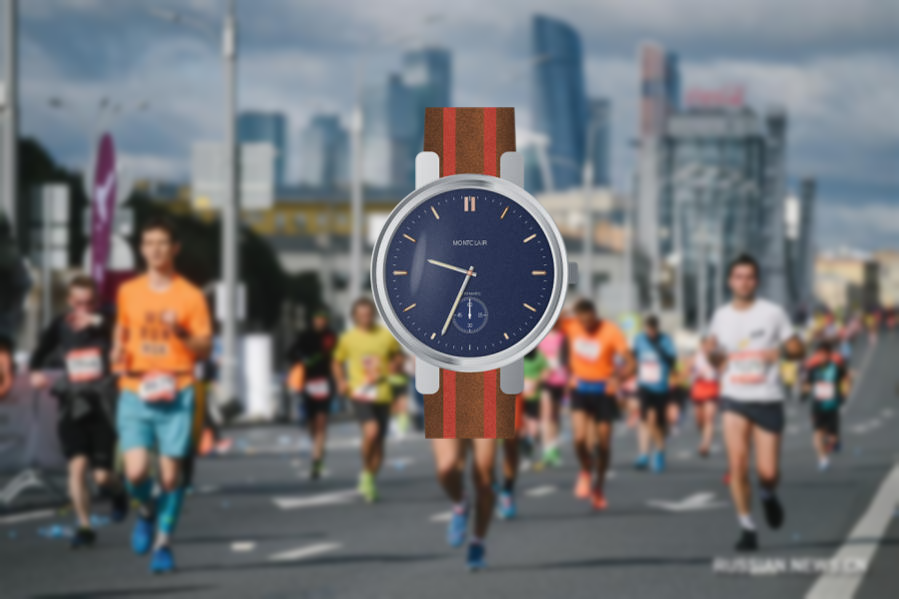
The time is 9:34
